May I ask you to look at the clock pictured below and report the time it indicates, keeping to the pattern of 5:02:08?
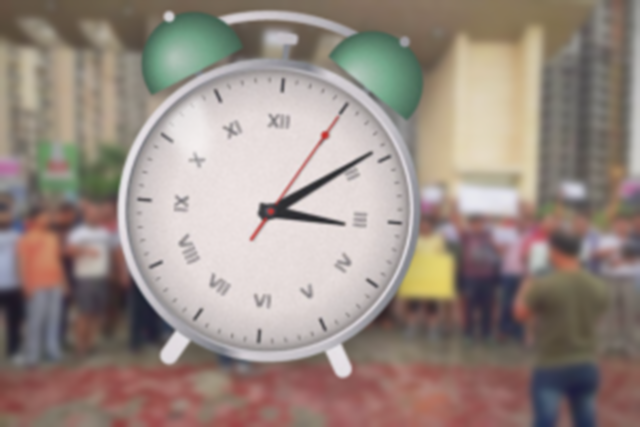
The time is 3:09:05
